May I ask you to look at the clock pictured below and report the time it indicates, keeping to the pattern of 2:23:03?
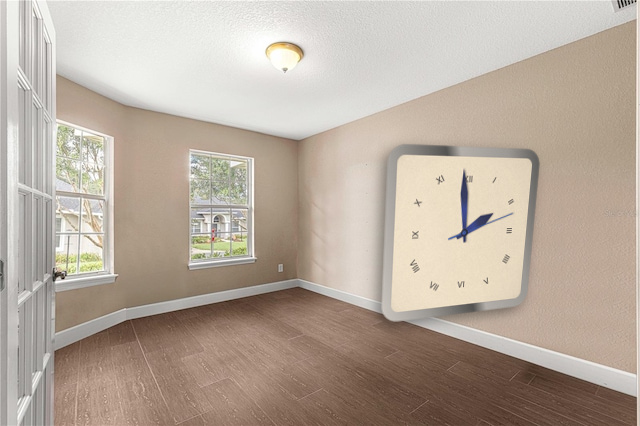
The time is 1:59:12
